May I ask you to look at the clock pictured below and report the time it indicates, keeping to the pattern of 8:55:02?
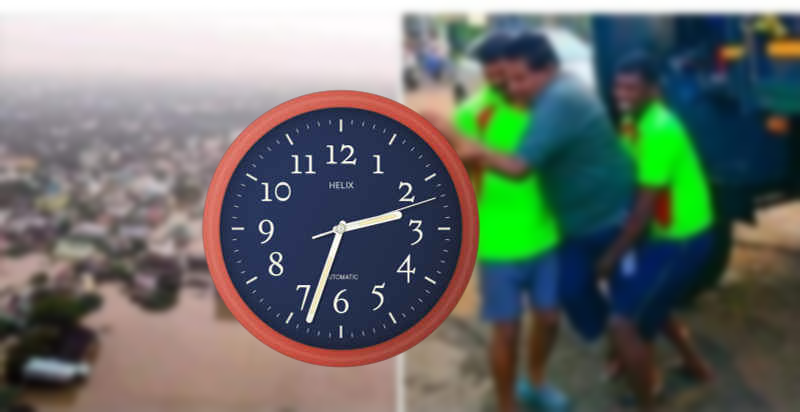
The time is 2:33:12
